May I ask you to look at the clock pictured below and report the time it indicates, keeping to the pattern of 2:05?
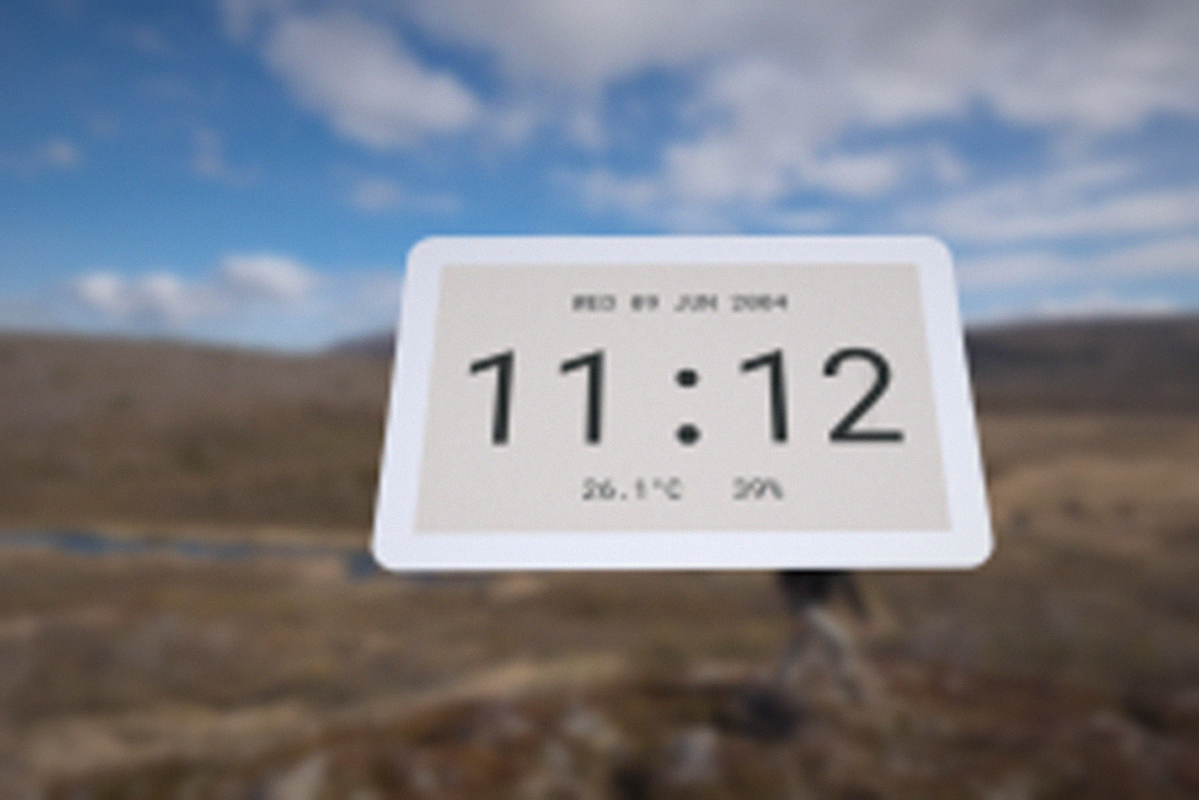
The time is 11:12
